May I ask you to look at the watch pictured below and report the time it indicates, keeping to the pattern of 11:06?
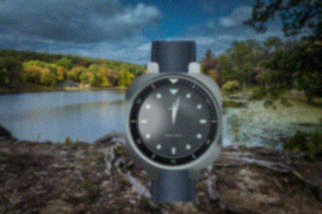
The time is 12:02
